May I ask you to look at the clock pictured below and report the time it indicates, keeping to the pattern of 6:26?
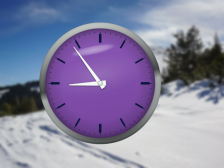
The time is 8:54
